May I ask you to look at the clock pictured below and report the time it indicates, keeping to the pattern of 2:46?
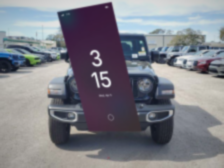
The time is 3:15
